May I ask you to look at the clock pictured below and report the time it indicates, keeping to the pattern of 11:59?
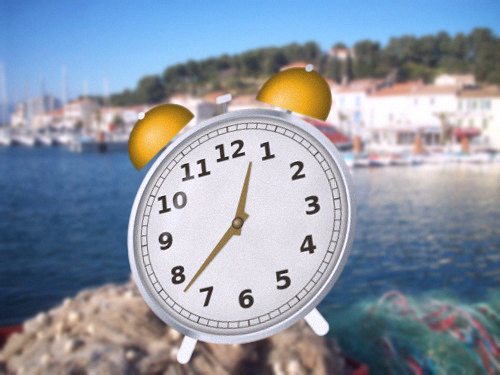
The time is 12:38
